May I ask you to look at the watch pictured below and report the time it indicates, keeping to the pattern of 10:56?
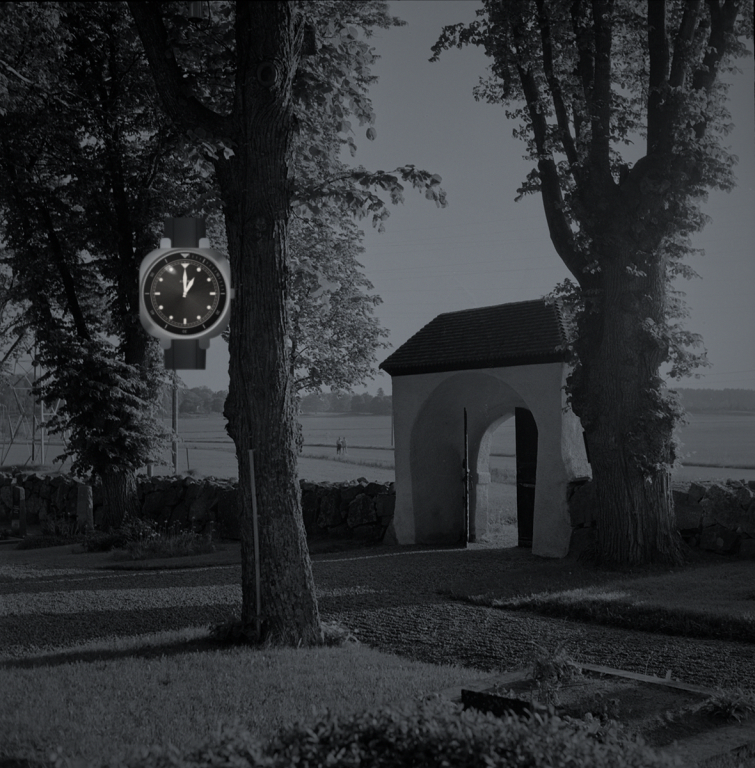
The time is 1:00
